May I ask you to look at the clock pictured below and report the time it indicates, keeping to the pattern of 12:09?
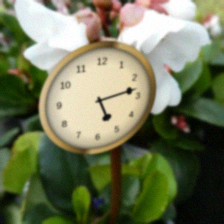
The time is 5:13
